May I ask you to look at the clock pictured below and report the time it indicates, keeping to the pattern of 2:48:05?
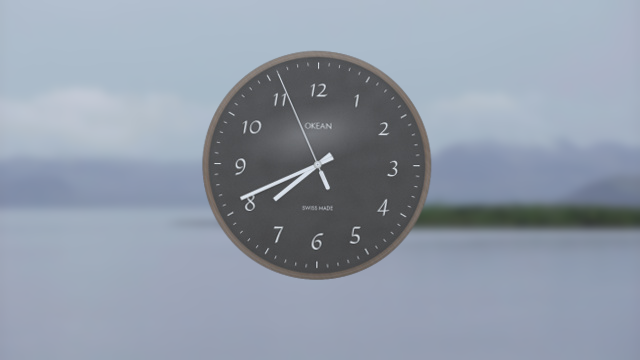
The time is 7:40:56
